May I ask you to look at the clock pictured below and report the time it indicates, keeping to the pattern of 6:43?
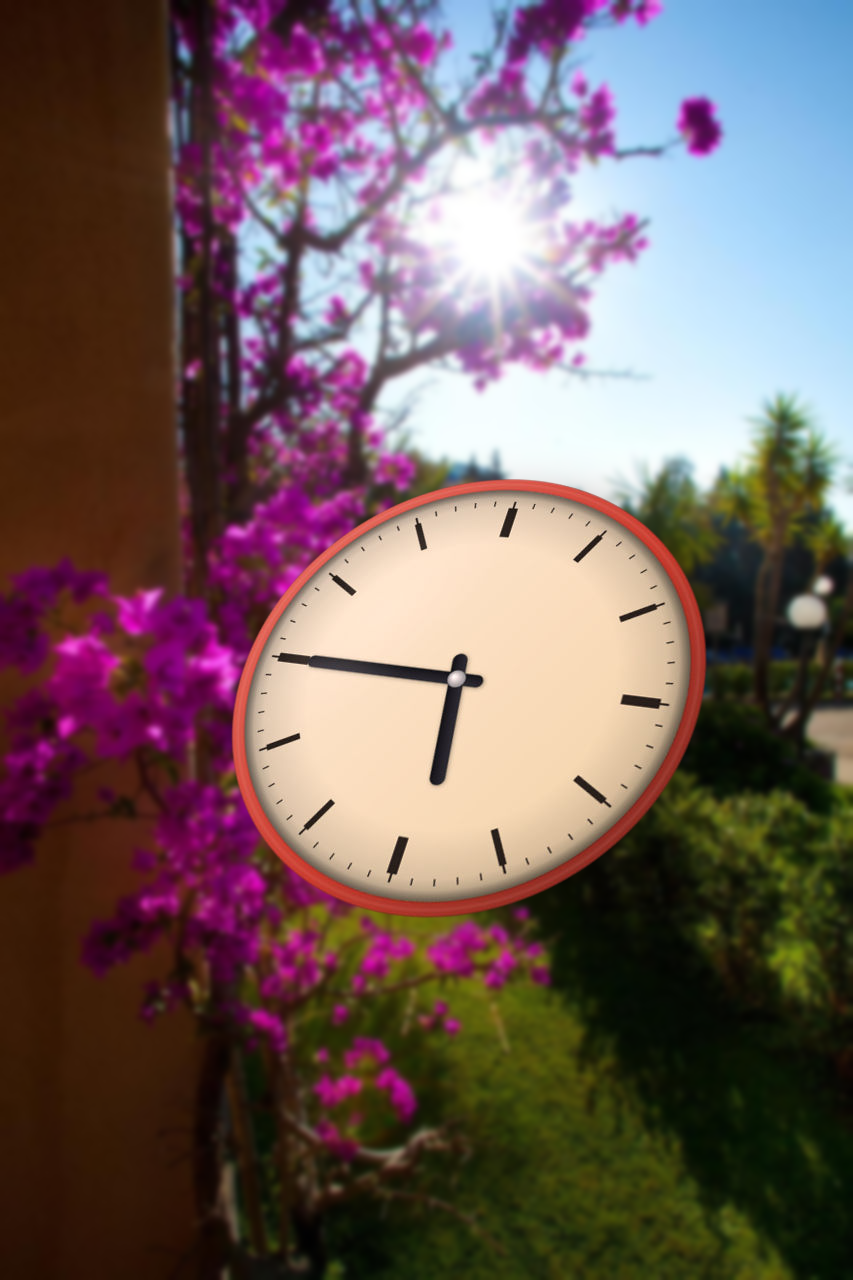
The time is 5:45
